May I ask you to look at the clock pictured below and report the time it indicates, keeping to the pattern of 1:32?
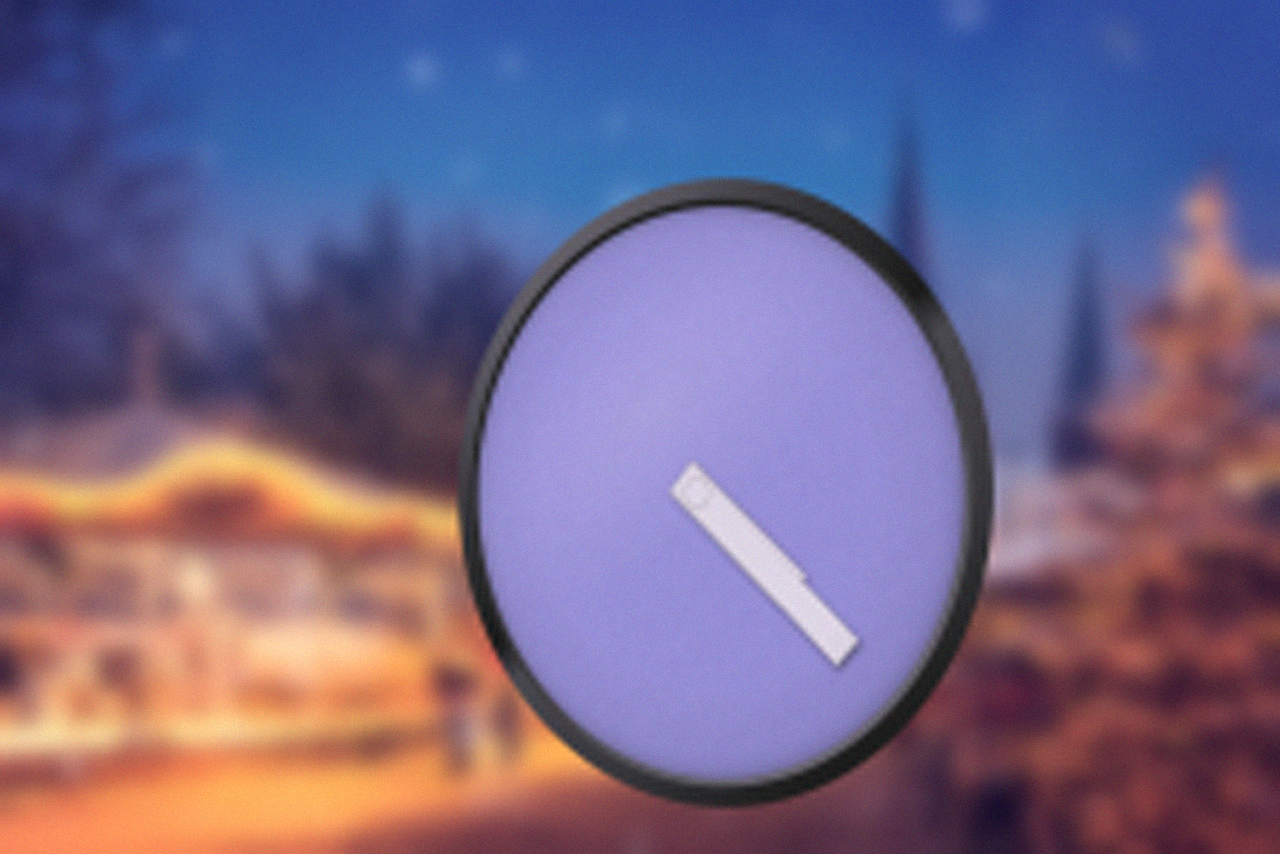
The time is 4:22
